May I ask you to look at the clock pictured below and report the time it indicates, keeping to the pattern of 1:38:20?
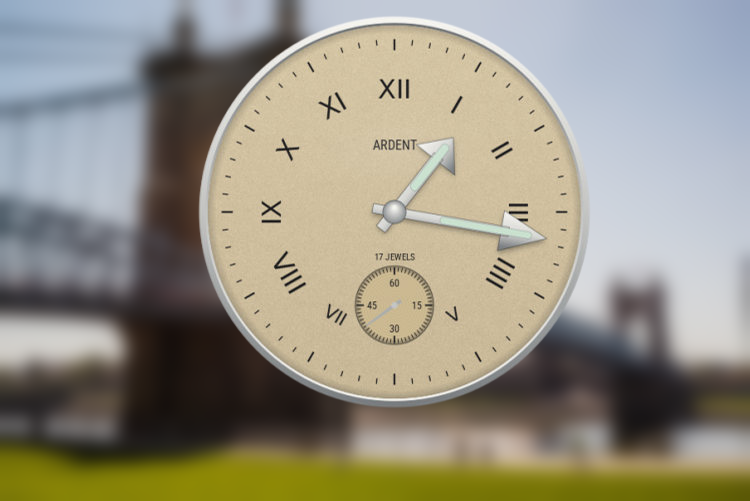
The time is 1:16:39
